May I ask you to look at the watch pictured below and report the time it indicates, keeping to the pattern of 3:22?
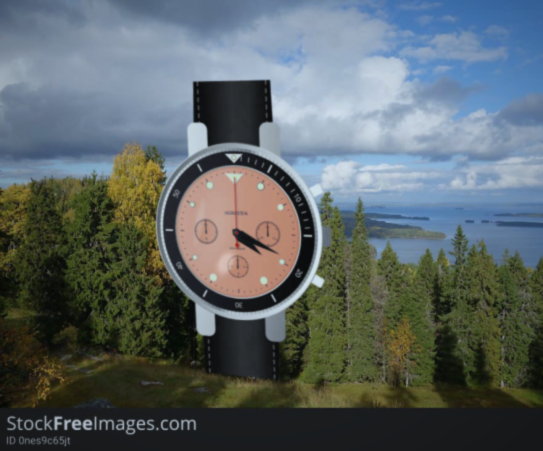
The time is 4:19
